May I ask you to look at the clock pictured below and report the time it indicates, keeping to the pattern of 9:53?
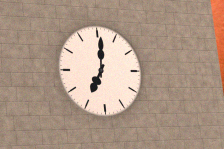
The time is 7:01
